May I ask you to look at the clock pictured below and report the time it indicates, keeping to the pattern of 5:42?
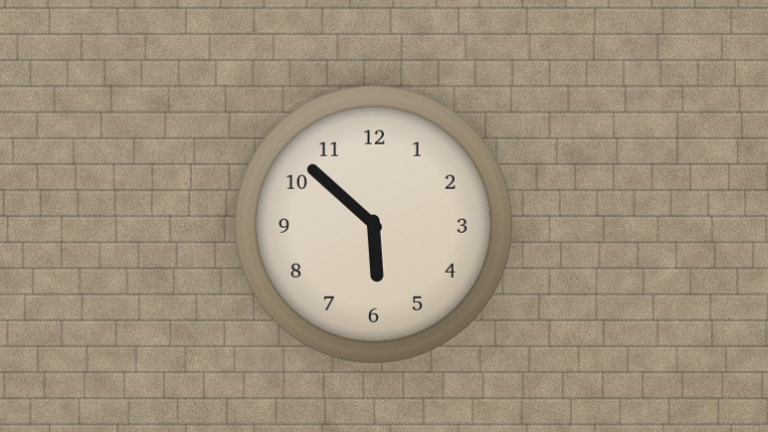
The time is 5:52
